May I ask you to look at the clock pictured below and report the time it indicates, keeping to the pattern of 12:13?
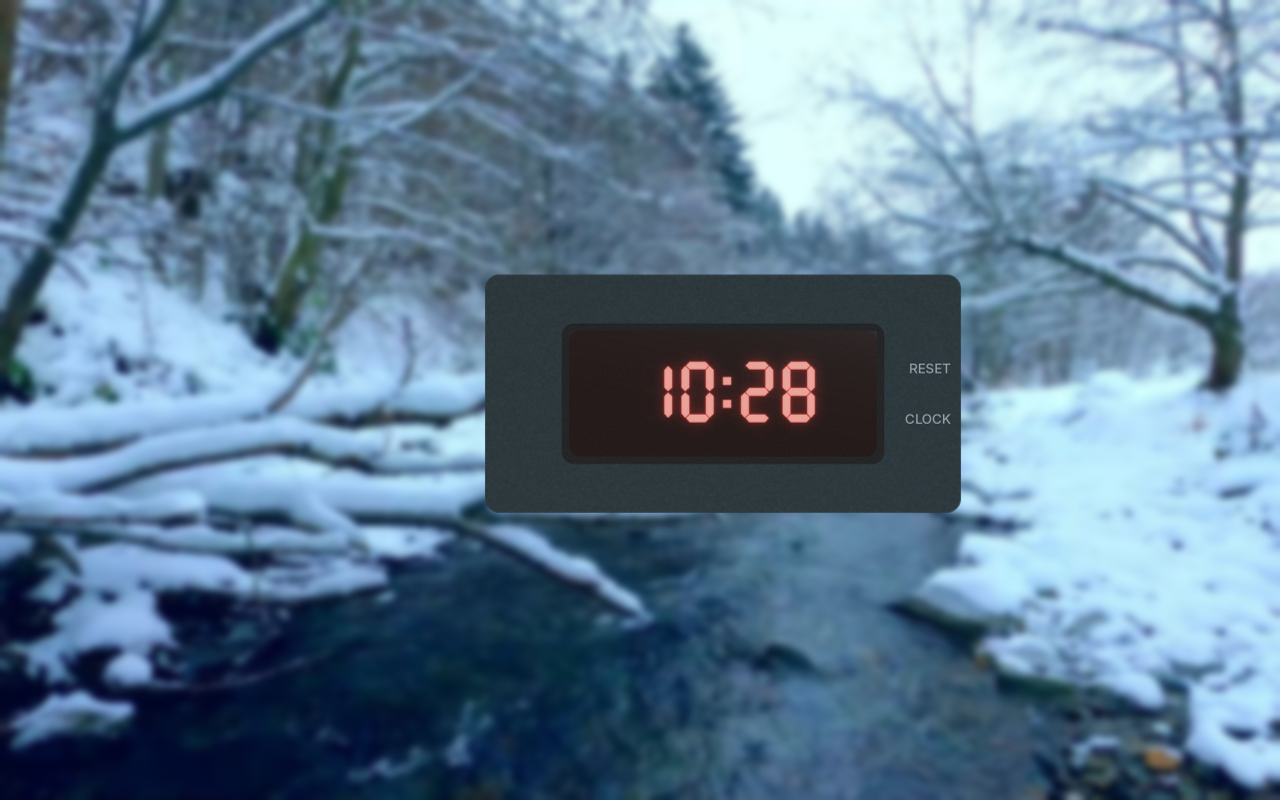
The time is 10:28
